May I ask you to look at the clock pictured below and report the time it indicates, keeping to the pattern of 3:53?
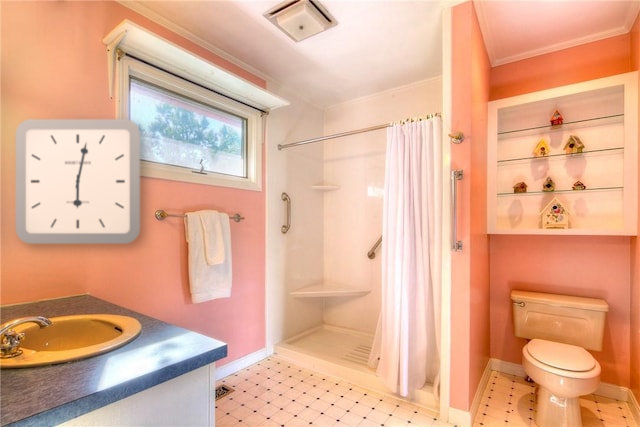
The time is 6:02
